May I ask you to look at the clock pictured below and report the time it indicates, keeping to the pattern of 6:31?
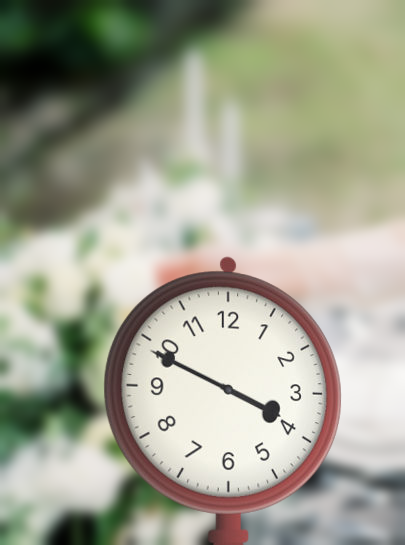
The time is 3:49
